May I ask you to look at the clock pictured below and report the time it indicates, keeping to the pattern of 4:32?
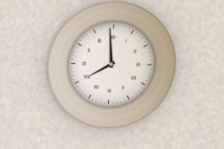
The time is 7:59
